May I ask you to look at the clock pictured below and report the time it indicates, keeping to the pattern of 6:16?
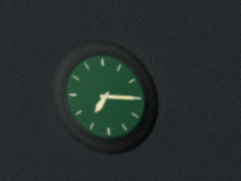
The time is 7:15
